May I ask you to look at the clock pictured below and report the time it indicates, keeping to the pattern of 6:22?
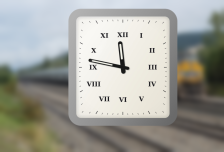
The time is 11:47
